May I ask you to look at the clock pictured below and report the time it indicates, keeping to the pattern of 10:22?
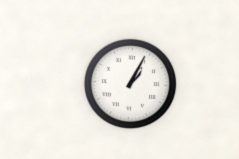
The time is 1:04
